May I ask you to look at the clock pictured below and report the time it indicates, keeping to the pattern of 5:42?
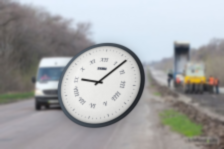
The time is 9:07
